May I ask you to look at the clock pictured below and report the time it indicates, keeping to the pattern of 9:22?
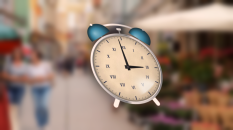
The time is 2:59
